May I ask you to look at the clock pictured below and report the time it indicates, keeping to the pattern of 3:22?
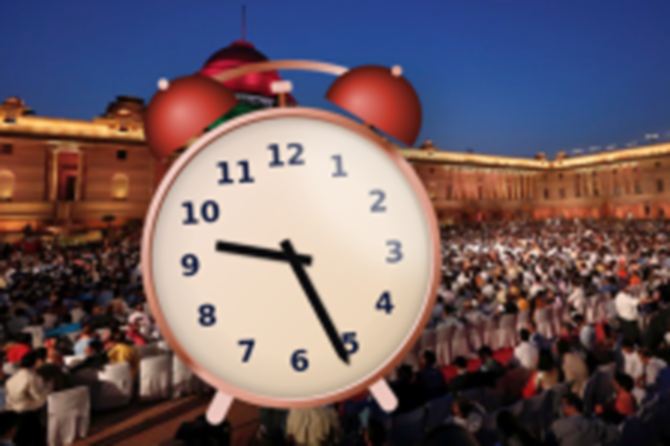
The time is 9:26
